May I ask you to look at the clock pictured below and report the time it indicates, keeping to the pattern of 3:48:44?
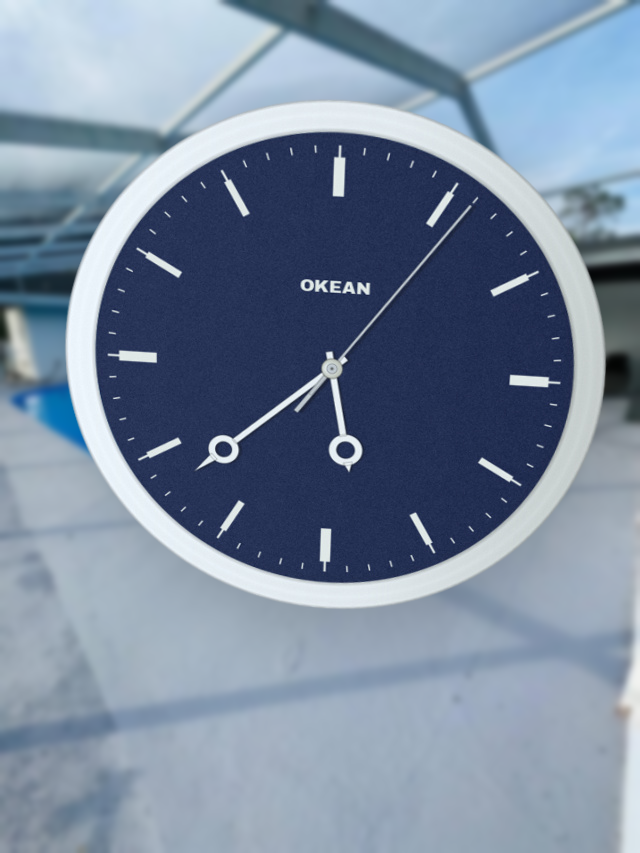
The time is 5:38:06
